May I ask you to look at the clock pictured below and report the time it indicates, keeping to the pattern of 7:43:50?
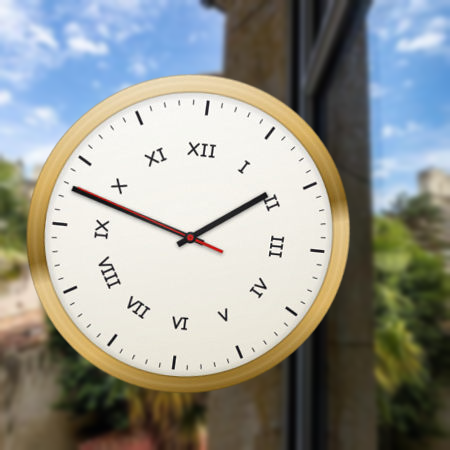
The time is 1:47:48
